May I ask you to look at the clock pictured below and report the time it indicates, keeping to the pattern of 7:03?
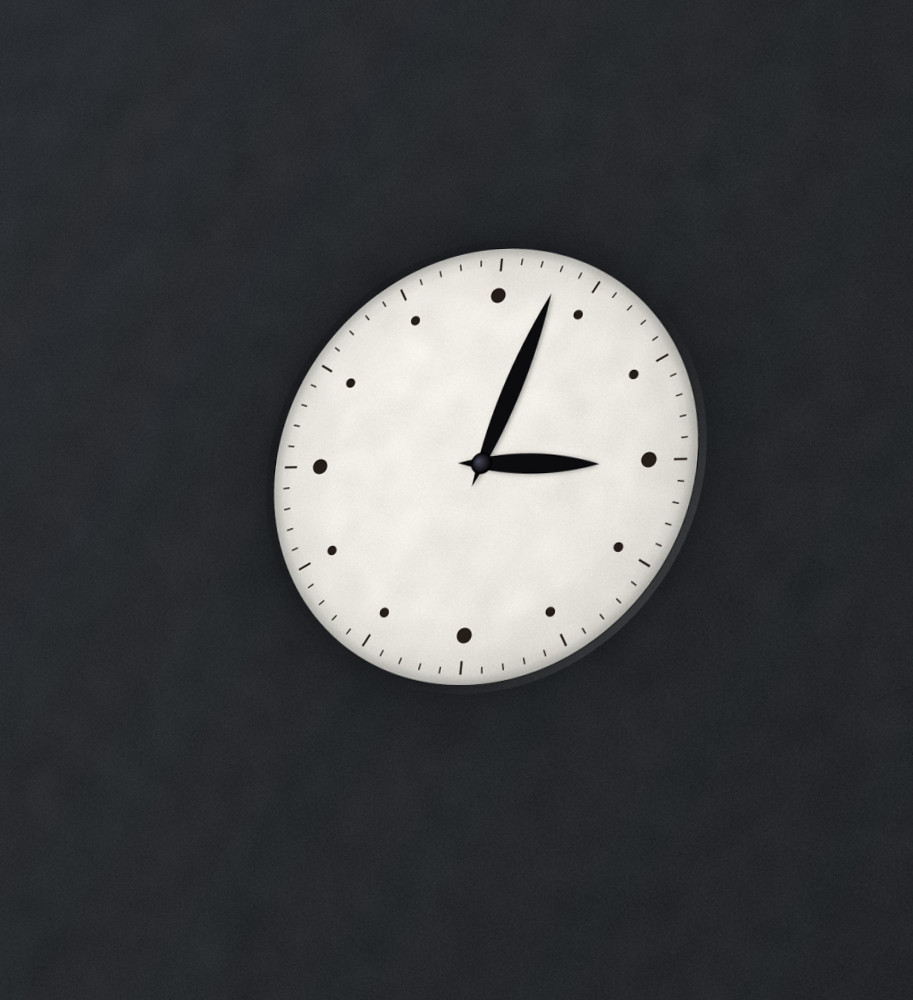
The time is 3:03
